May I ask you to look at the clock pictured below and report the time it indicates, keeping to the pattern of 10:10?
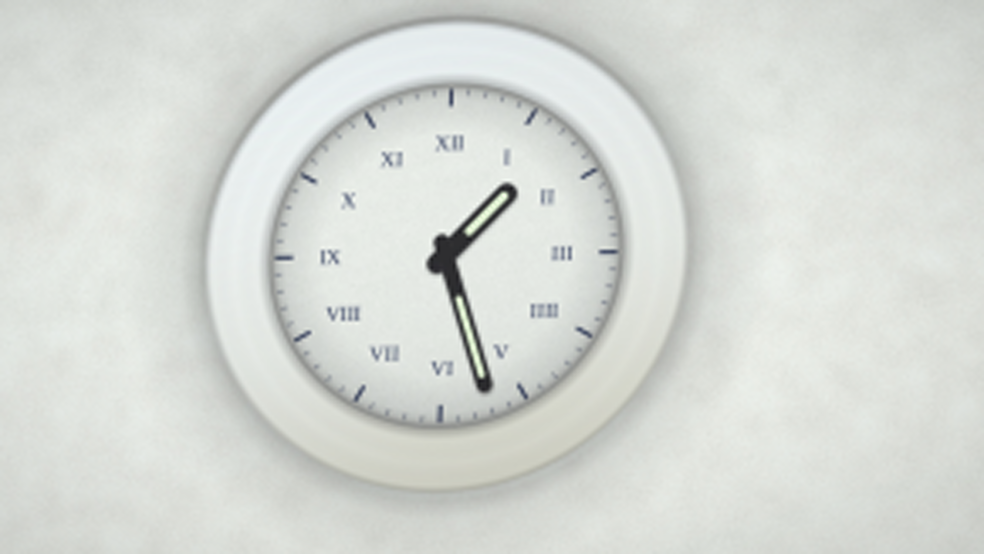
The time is 1:27
